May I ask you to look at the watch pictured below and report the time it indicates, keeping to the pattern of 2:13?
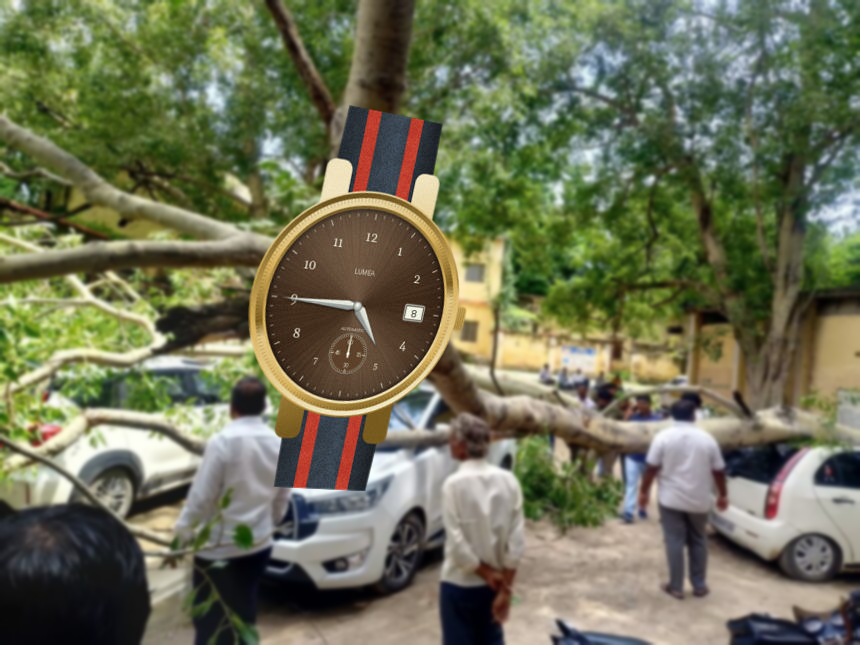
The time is 4:45
